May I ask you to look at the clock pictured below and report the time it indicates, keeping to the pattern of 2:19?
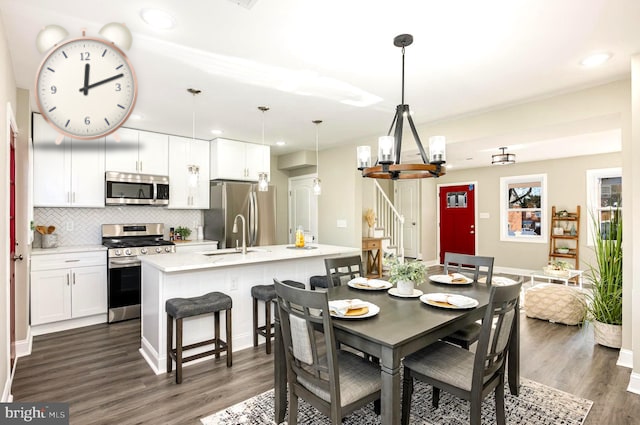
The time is 12:12
